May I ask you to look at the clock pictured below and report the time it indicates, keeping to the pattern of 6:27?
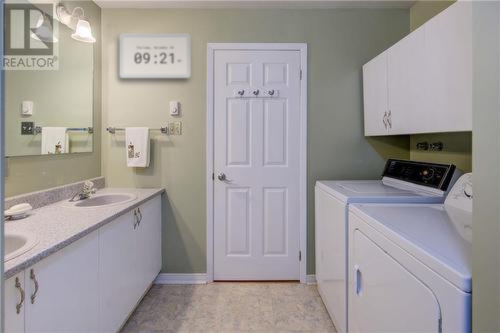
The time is 9:21
